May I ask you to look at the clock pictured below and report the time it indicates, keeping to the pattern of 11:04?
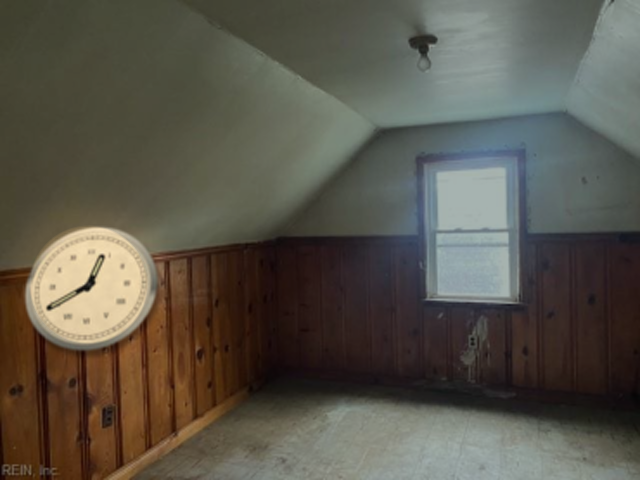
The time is 12:40
